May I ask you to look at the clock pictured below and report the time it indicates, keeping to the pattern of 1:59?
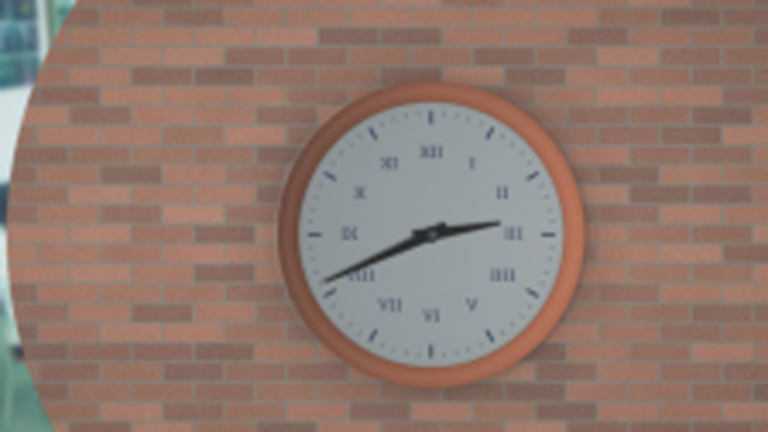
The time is 2:41
